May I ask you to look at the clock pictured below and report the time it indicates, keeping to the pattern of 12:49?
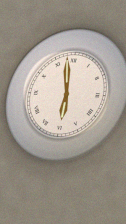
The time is 5:58
